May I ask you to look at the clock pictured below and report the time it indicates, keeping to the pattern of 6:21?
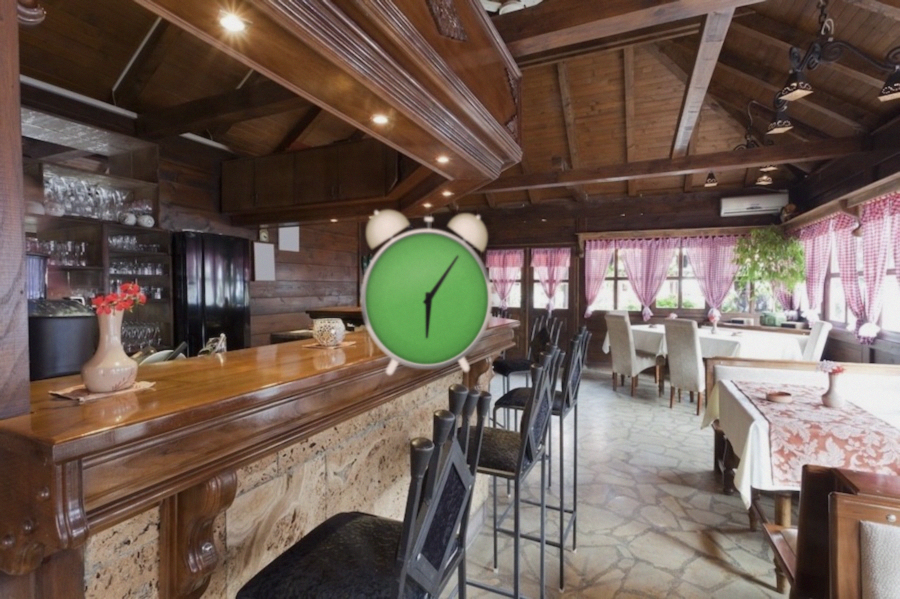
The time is 6:06
